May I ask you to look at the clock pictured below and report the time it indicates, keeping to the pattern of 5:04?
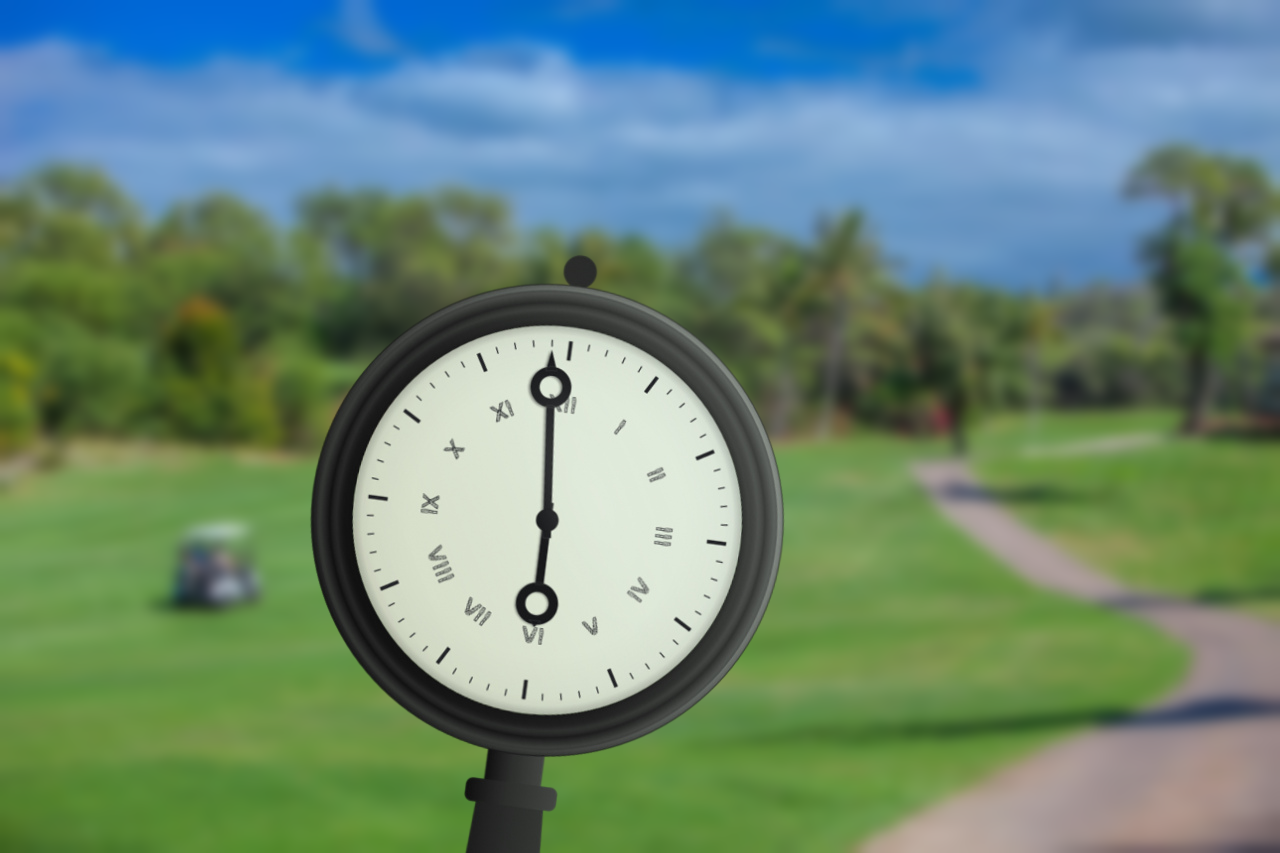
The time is 5:59
